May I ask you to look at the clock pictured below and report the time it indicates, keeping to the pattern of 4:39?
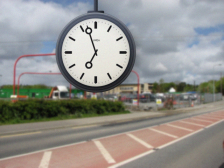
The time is 6:57
